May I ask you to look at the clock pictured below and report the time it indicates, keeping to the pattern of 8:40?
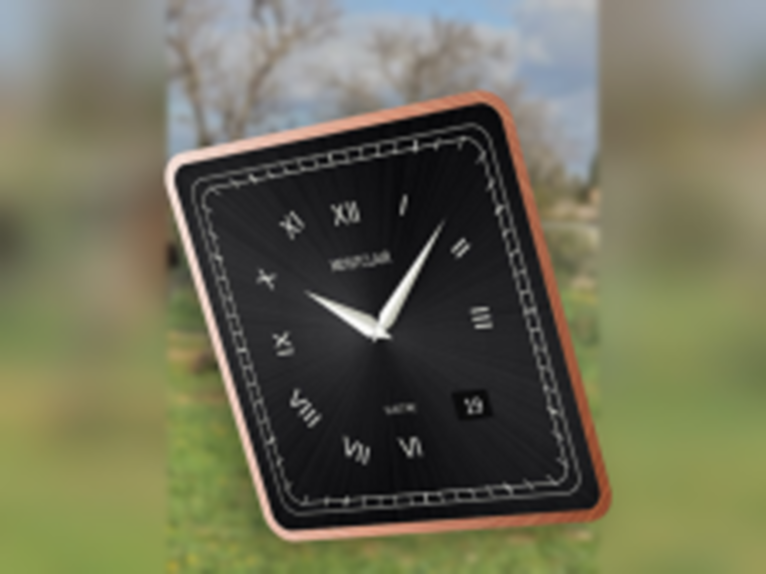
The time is 10:08
